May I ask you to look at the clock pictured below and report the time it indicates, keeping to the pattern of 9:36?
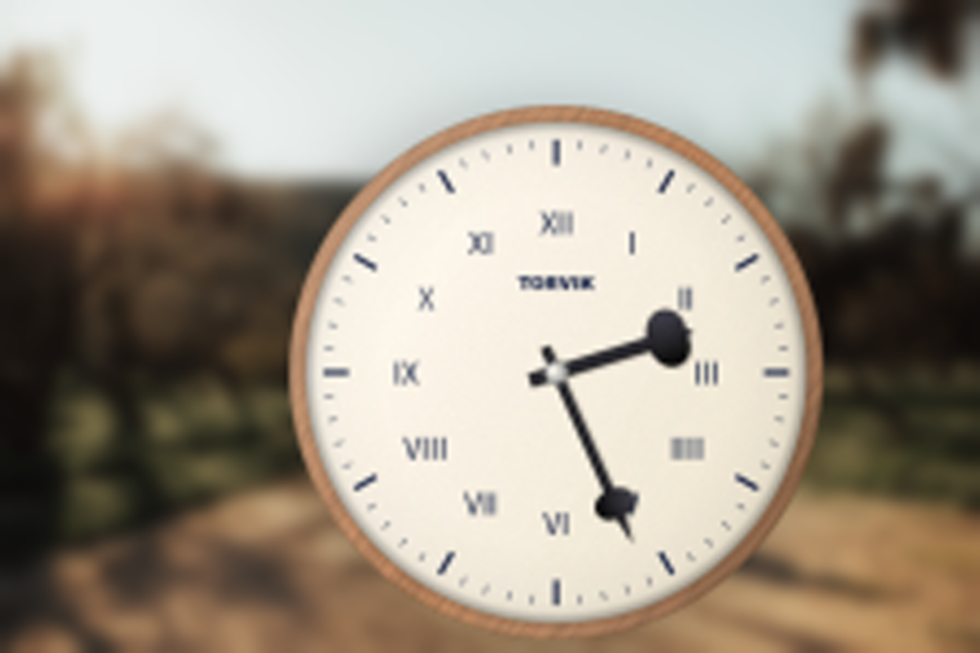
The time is 2:26
